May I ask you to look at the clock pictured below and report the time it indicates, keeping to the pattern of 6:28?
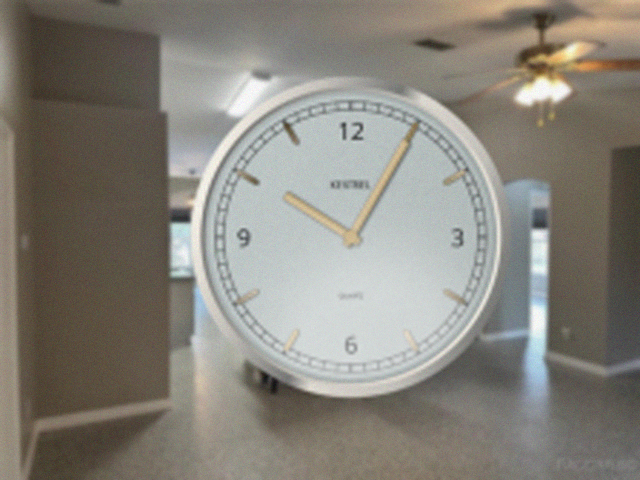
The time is 10:05
